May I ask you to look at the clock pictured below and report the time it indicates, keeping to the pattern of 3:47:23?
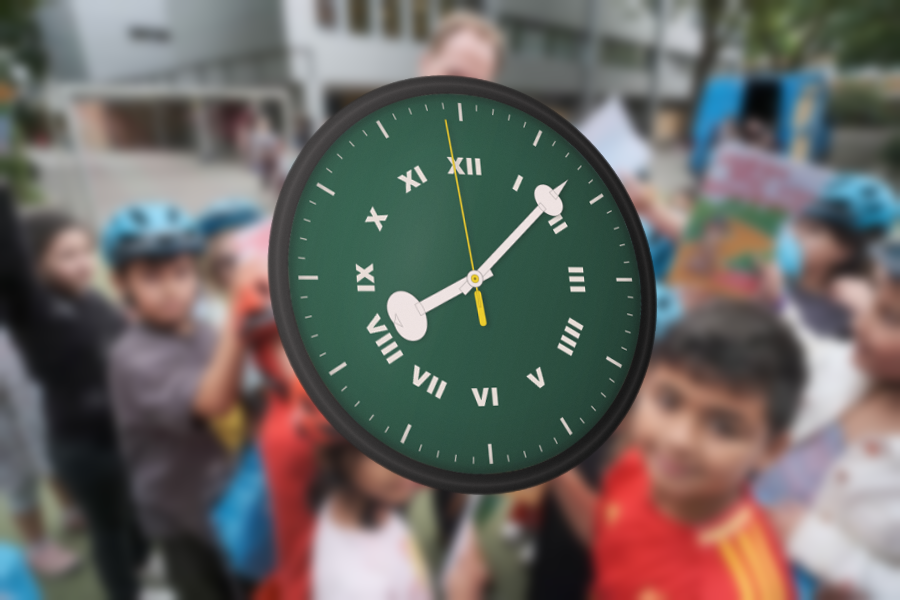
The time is 8:07:59
